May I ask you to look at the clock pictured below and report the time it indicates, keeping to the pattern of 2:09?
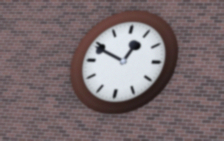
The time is 12:49
